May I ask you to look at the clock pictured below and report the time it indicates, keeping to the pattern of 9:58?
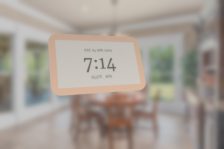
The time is 7:14
